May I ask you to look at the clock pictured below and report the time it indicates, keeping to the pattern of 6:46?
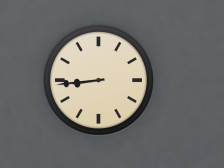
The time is 8:44
